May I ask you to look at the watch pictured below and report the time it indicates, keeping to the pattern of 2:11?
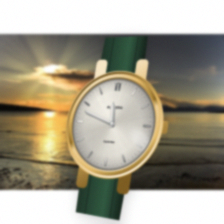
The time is 11:48
